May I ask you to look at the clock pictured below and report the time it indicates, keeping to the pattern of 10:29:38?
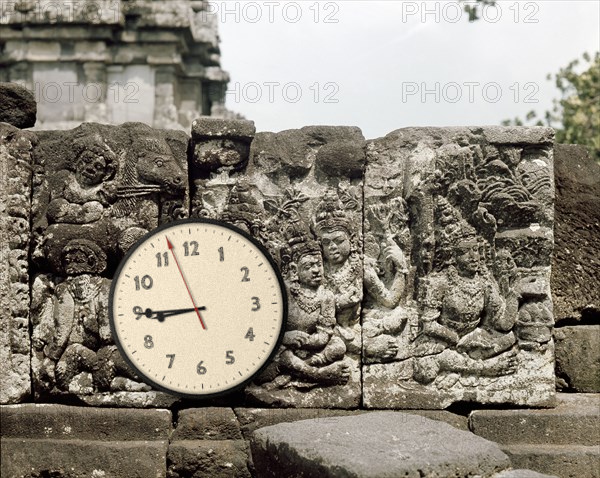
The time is 8:44:57
